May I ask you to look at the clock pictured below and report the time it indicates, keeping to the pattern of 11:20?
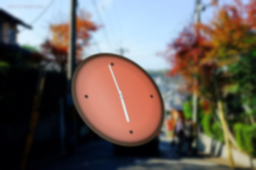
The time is 5:59
